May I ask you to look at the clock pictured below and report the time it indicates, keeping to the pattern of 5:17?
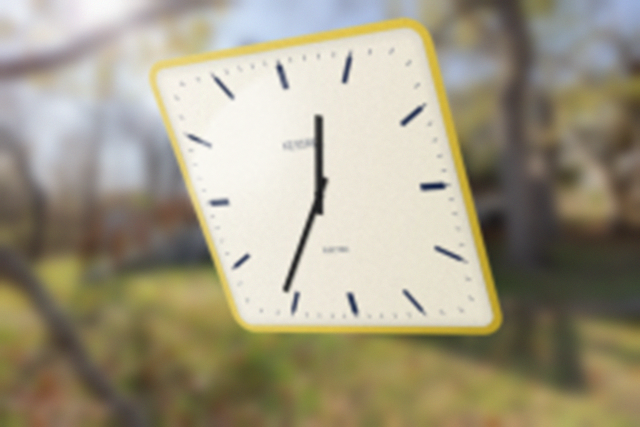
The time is 12:36
